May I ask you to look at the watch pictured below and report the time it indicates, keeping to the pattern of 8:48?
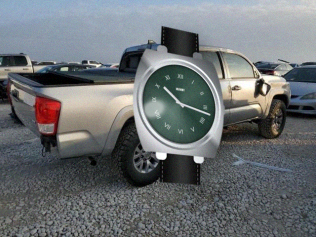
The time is 10:17
